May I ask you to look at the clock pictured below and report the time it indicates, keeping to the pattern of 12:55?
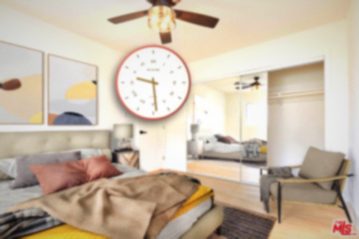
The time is 9:29
